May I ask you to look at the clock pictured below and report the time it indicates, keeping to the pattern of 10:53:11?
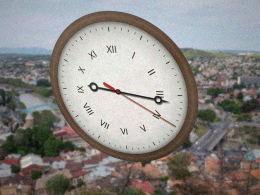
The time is 9:16:20
